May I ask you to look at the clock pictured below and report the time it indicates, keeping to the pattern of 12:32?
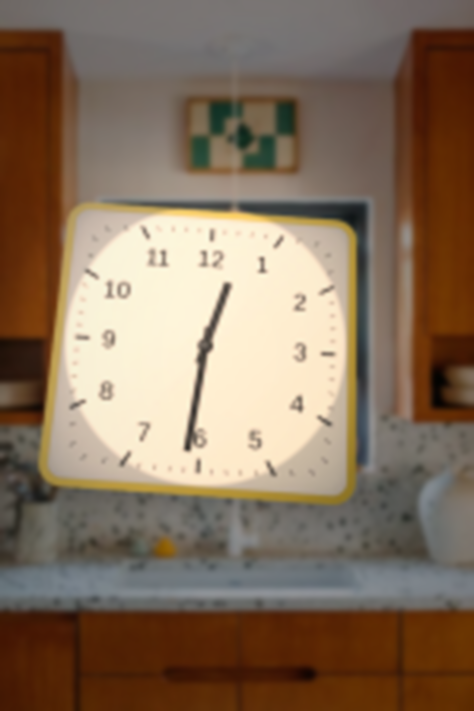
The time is 12:31
